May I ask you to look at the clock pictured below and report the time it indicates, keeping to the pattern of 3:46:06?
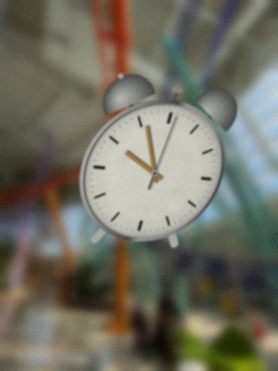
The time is 9:56:01
